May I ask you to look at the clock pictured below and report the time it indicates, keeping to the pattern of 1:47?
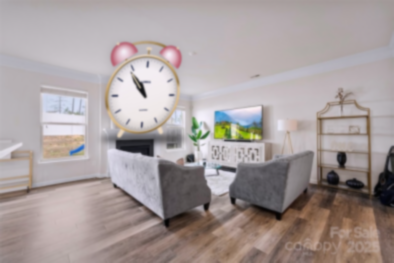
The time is 10:54
